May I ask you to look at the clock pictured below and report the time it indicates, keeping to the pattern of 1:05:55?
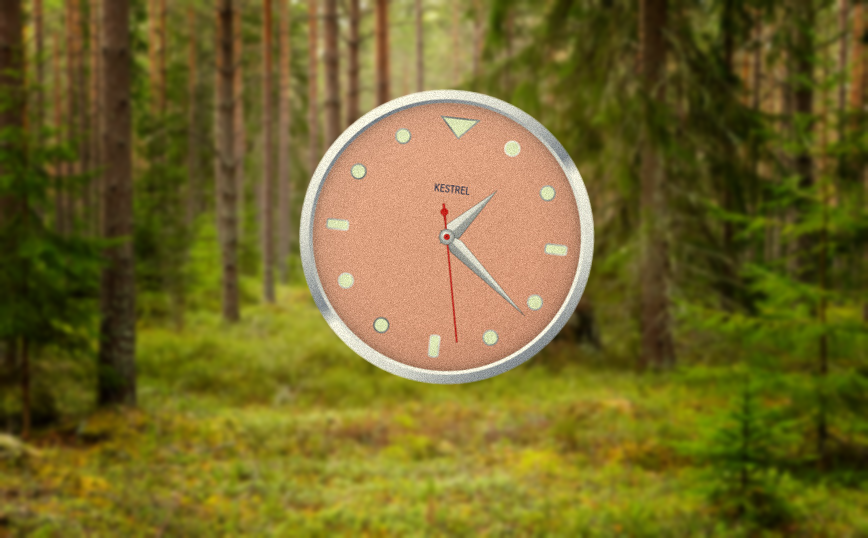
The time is 1:21:28
